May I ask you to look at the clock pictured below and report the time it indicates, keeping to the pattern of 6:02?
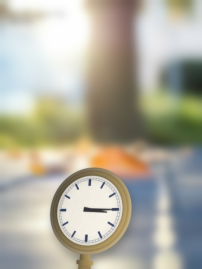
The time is 3:15
